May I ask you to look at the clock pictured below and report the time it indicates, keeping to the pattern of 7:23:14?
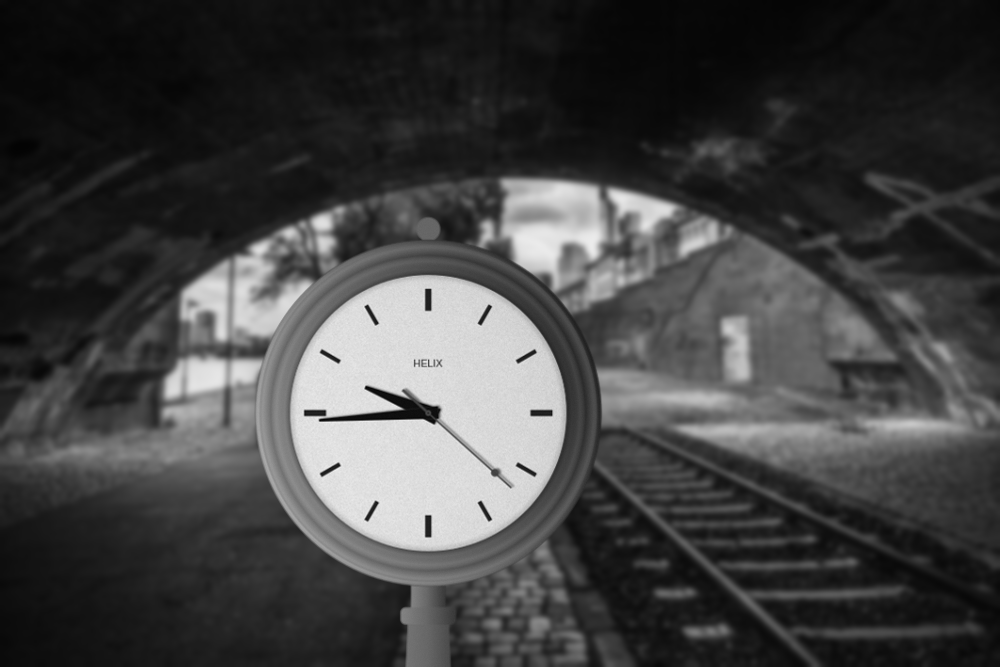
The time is 9:44:22
